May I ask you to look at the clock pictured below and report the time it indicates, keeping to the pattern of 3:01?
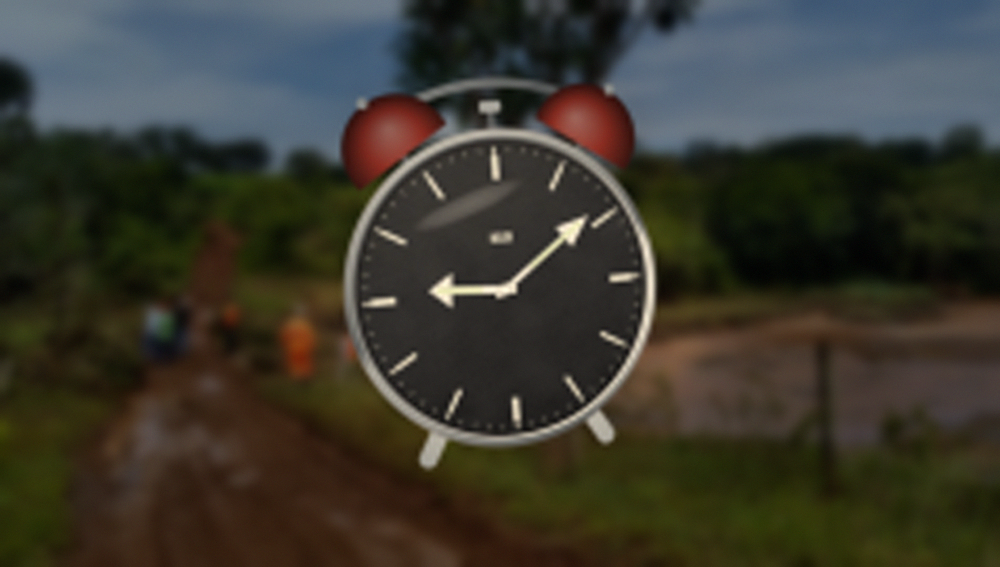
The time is 9:09
